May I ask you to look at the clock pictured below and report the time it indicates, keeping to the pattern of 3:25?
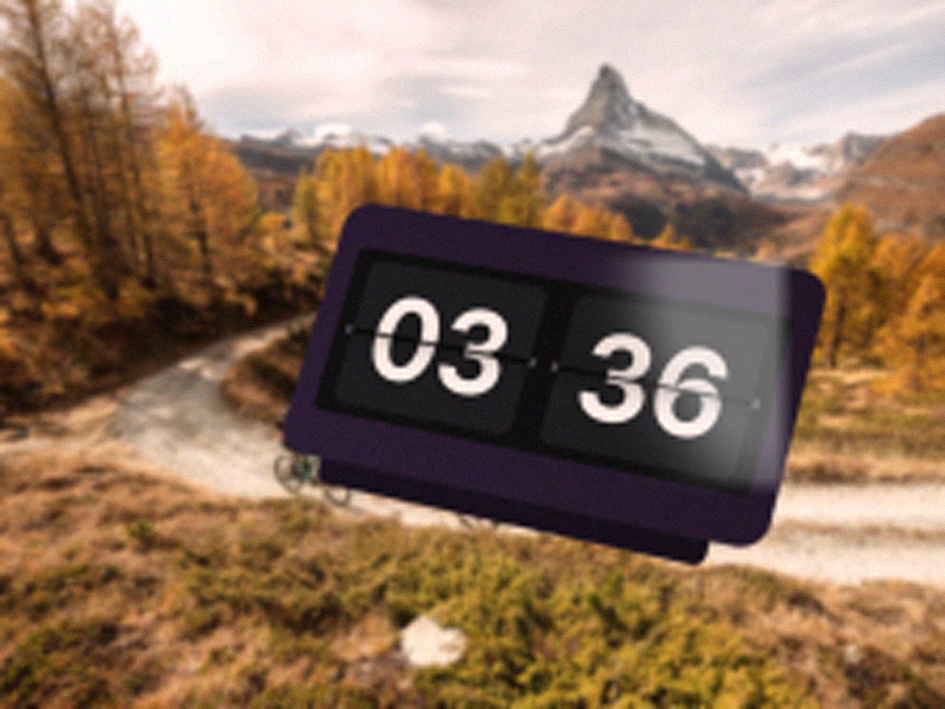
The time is 3:36
